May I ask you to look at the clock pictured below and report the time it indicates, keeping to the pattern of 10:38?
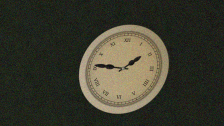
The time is 1:46
